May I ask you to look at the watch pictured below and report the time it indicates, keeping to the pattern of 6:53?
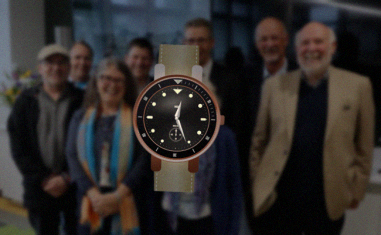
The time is 12:26
